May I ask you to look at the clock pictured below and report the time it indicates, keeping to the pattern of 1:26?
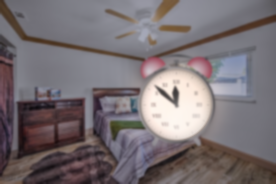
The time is 11:52
